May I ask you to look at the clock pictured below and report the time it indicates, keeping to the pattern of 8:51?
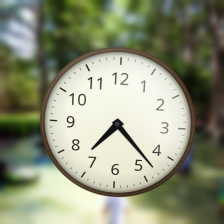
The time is 7:23
